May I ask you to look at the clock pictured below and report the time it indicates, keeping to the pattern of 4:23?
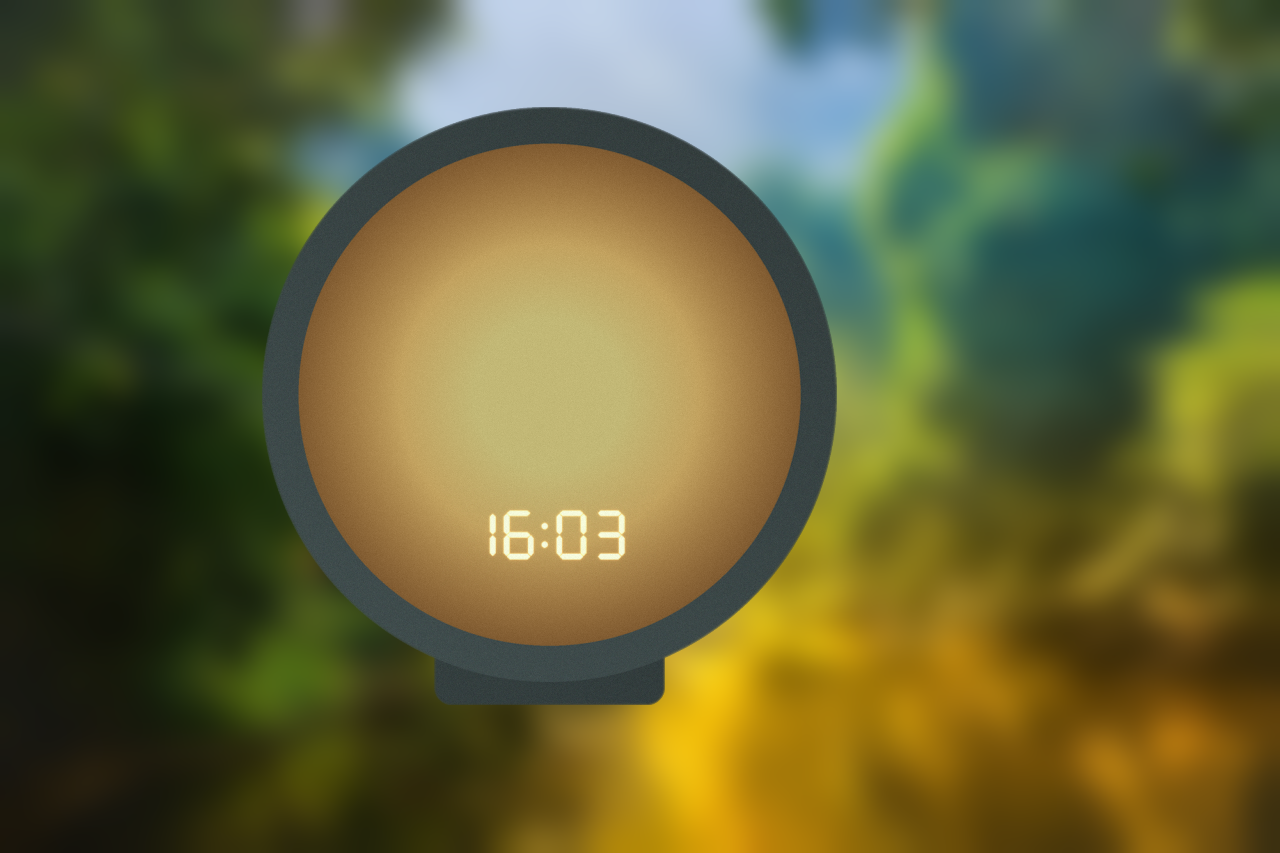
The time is 16:03
